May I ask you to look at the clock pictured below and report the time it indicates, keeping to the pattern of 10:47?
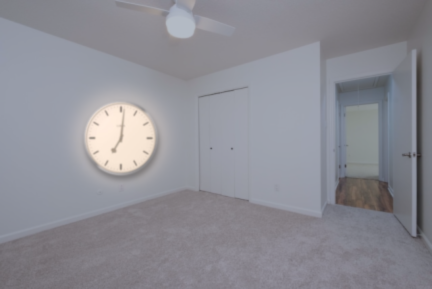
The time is 7:01
